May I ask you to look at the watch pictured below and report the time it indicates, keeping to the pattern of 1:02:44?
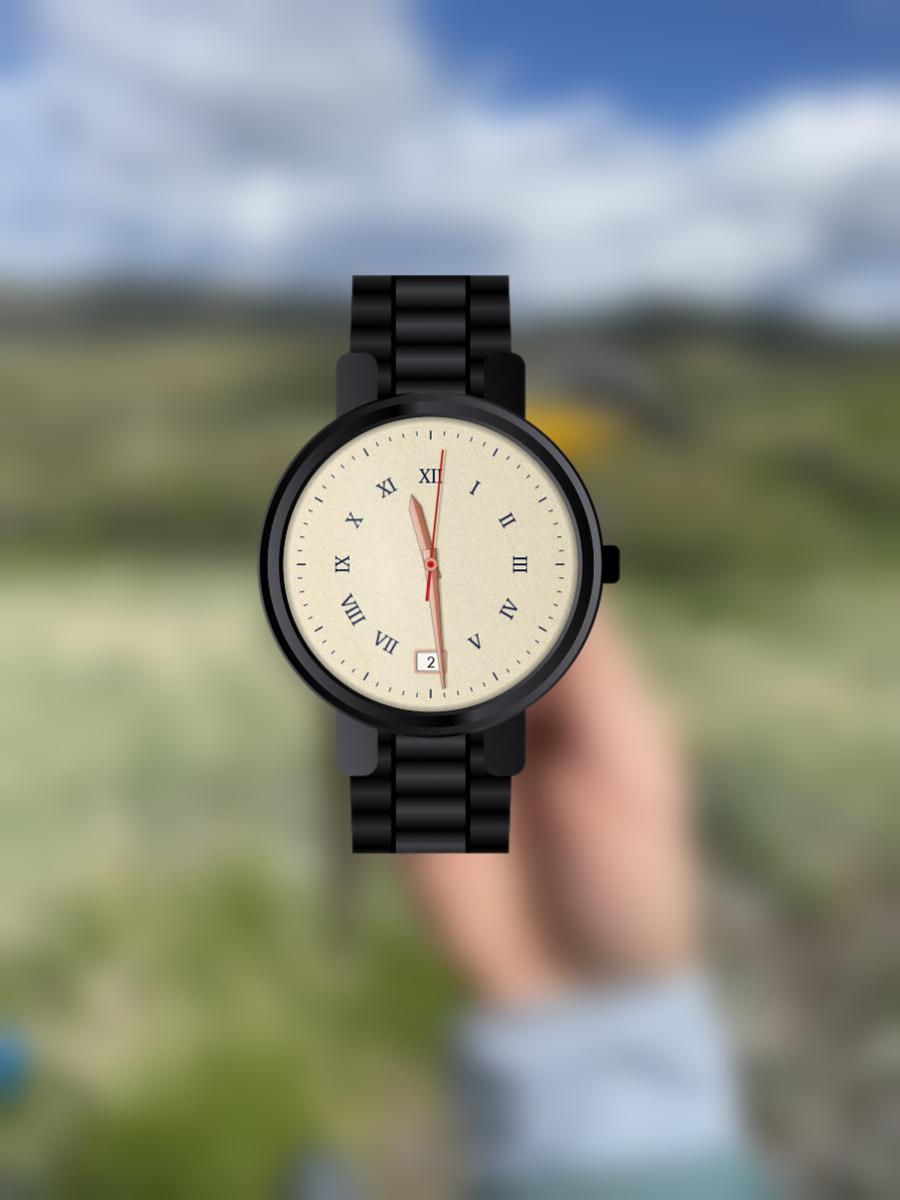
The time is 11:29:01
